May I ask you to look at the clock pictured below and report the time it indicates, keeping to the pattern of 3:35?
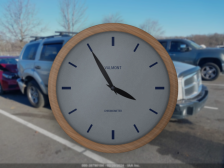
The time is 3:55
